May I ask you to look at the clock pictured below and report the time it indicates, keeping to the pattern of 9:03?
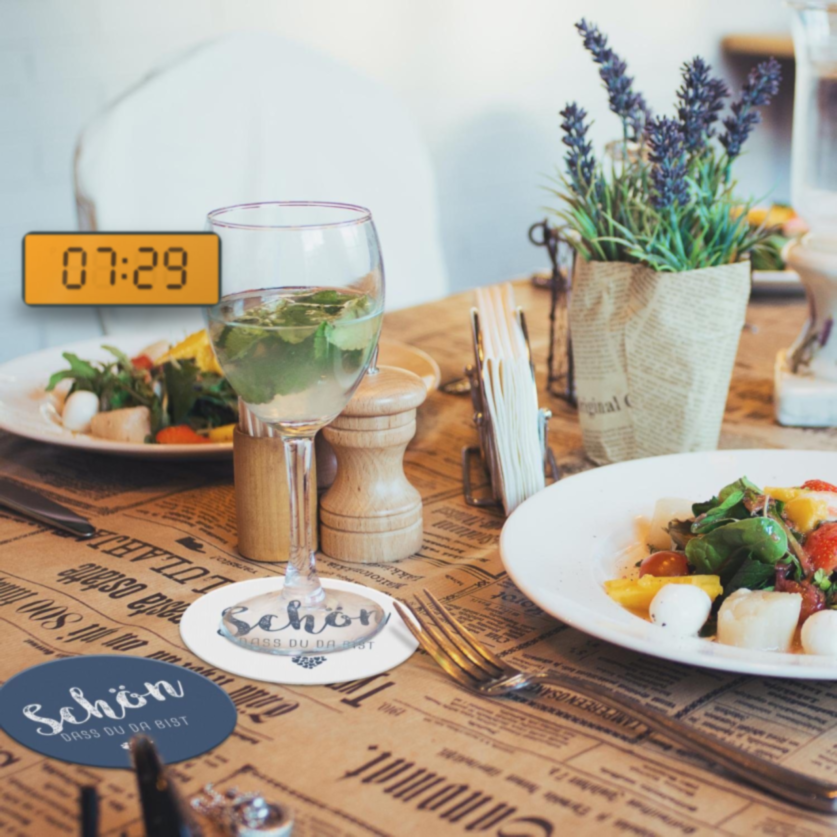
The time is 7:29
